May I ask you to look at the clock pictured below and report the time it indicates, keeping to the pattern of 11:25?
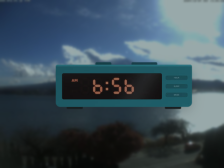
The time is 6:56
